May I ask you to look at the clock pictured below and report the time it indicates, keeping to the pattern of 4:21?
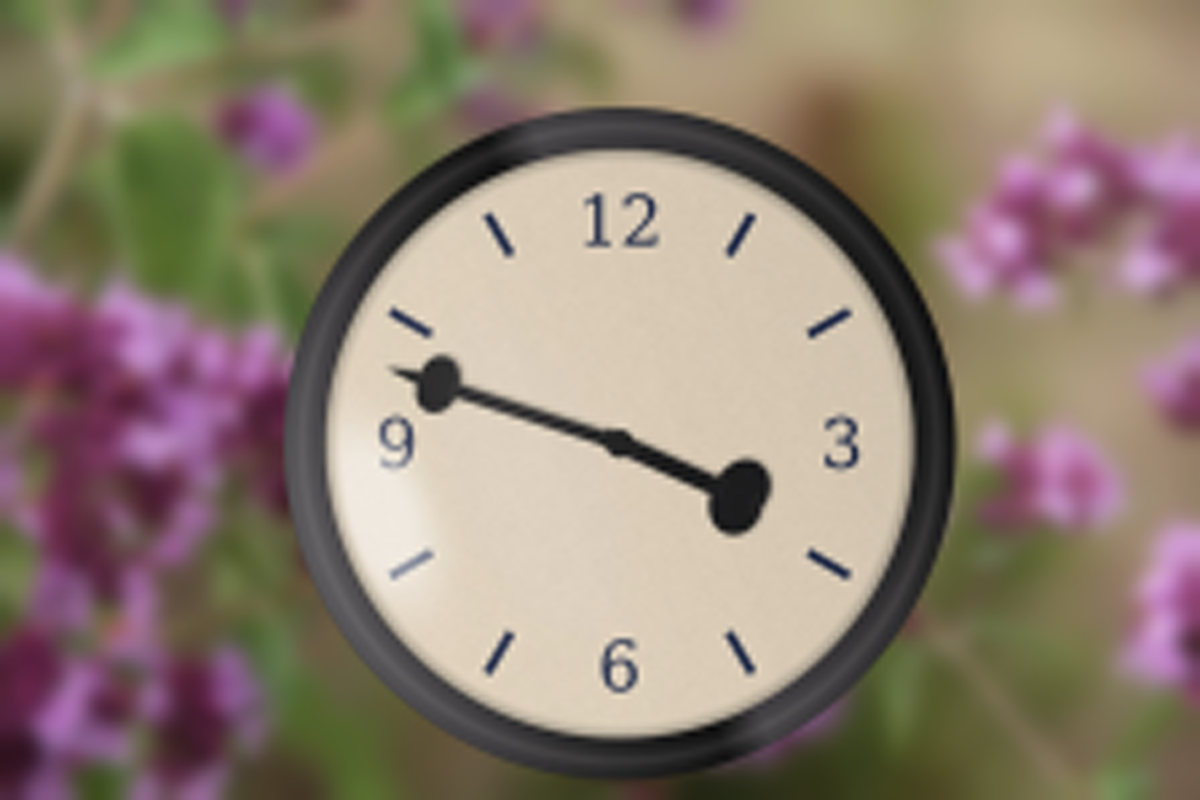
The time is 3:48
